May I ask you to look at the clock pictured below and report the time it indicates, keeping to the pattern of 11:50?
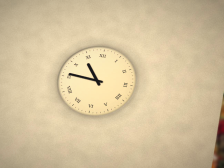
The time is 10:46
